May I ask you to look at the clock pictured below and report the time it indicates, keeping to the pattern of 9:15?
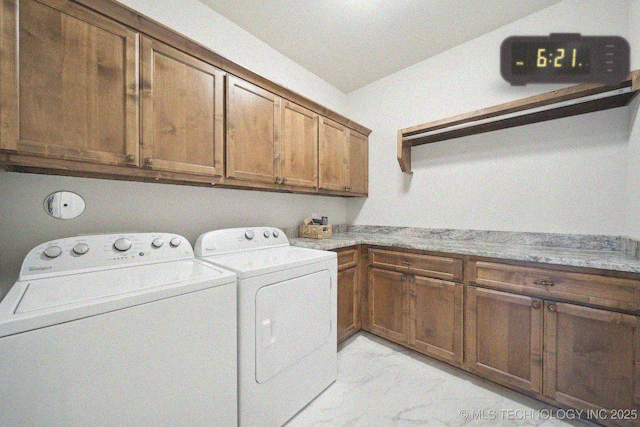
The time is 6:21
